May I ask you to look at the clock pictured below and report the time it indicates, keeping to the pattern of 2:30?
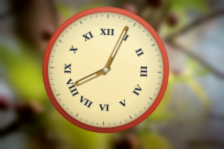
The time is 8:04
